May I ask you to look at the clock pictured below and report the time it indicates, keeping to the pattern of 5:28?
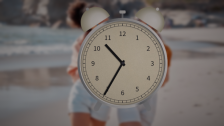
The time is 10:35
